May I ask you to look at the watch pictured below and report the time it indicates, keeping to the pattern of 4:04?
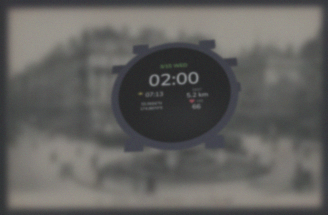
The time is 2:00
